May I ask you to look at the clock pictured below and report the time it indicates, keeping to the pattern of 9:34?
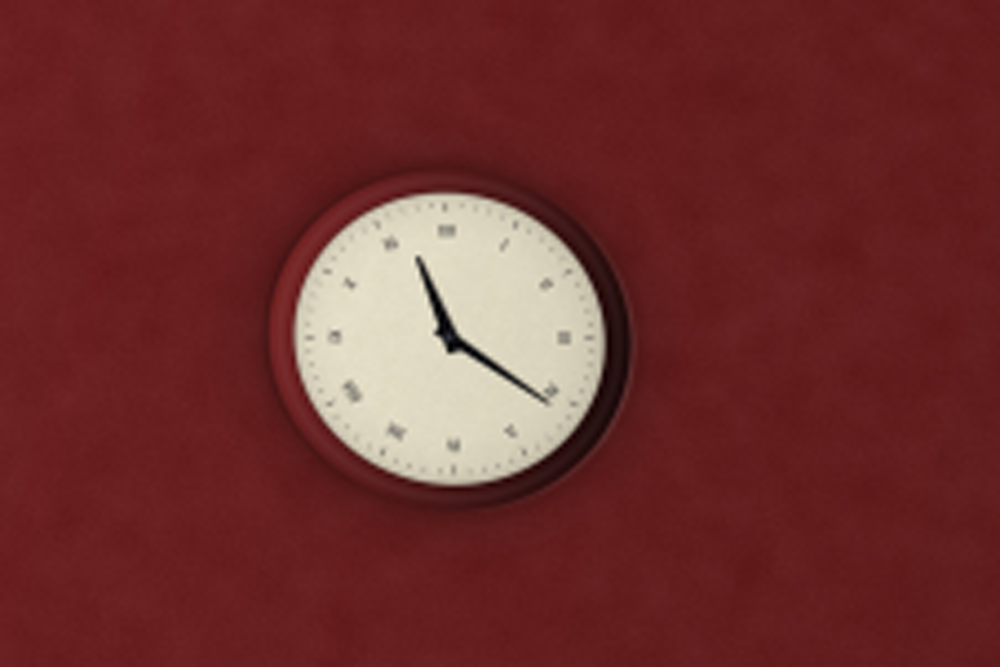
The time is 11:21
